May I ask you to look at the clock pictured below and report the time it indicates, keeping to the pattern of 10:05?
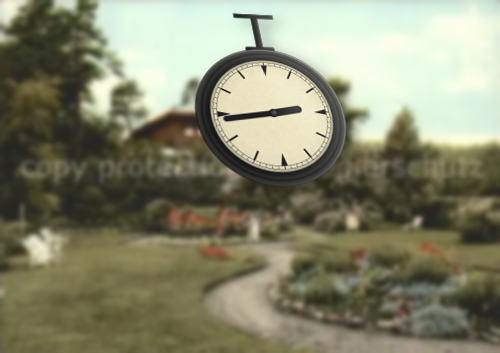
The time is 2:44
